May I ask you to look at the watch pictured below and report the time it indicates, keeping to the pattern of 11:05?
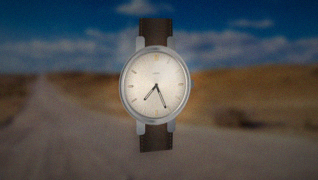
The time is 7:26
